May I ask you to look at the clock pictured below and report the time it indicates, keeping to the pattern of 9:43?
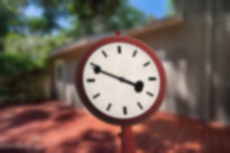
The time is 3:49
